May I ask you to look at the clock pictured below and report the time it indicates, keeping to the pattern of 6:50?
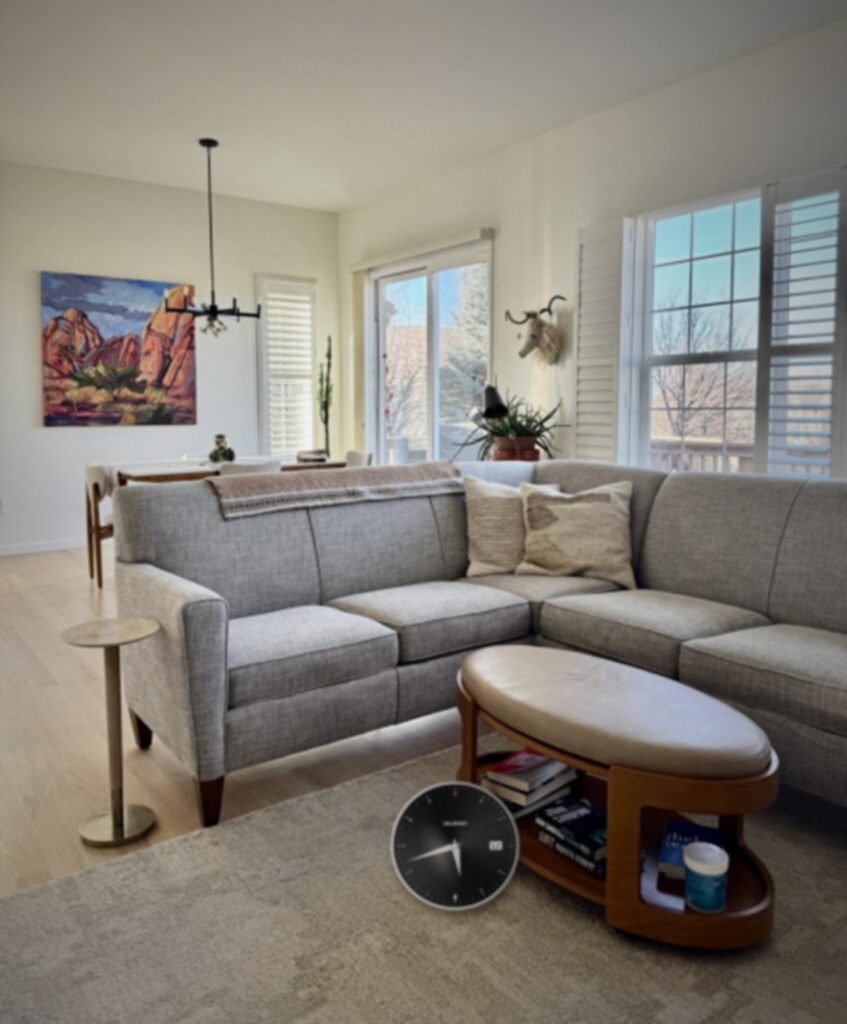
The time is 5:42
